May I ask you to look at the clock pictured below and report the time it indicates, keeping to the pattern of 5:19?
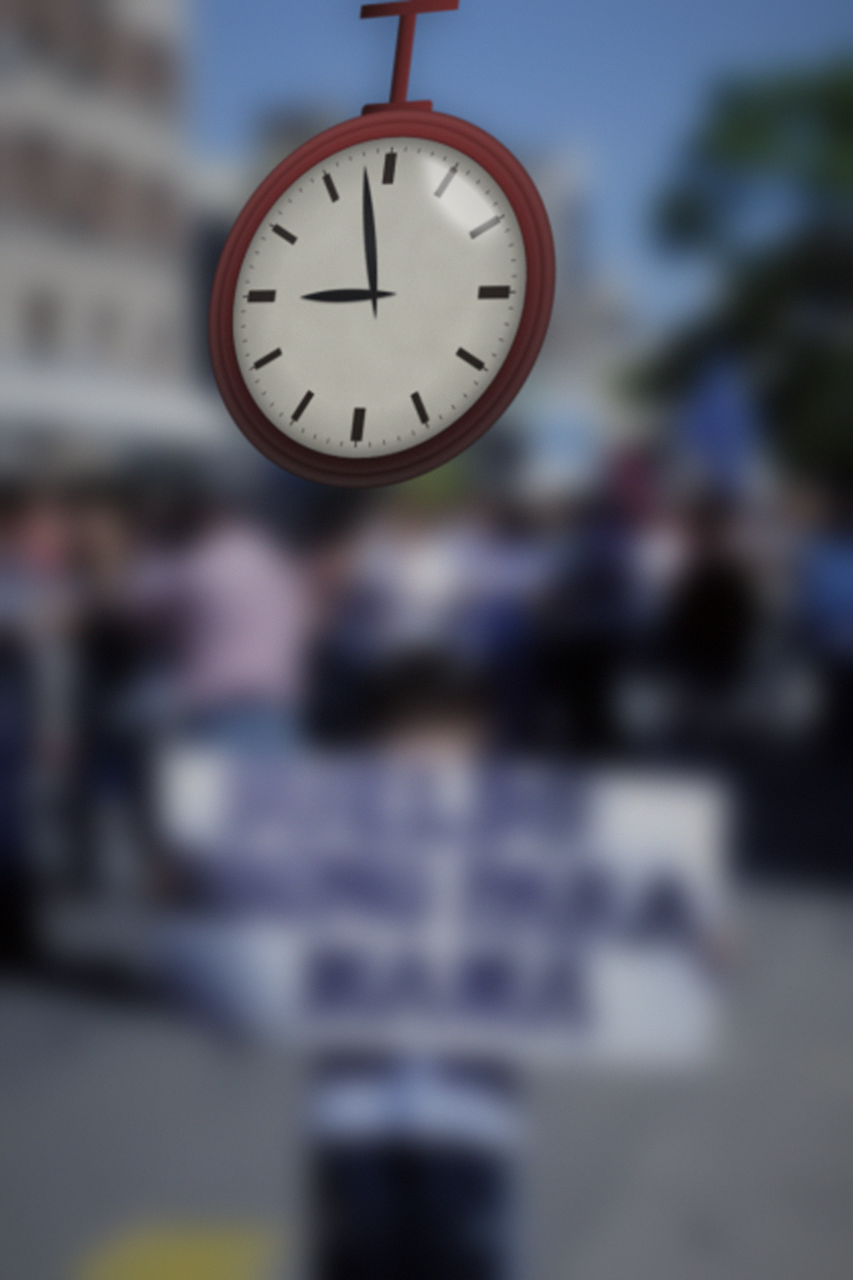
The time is 8:58
